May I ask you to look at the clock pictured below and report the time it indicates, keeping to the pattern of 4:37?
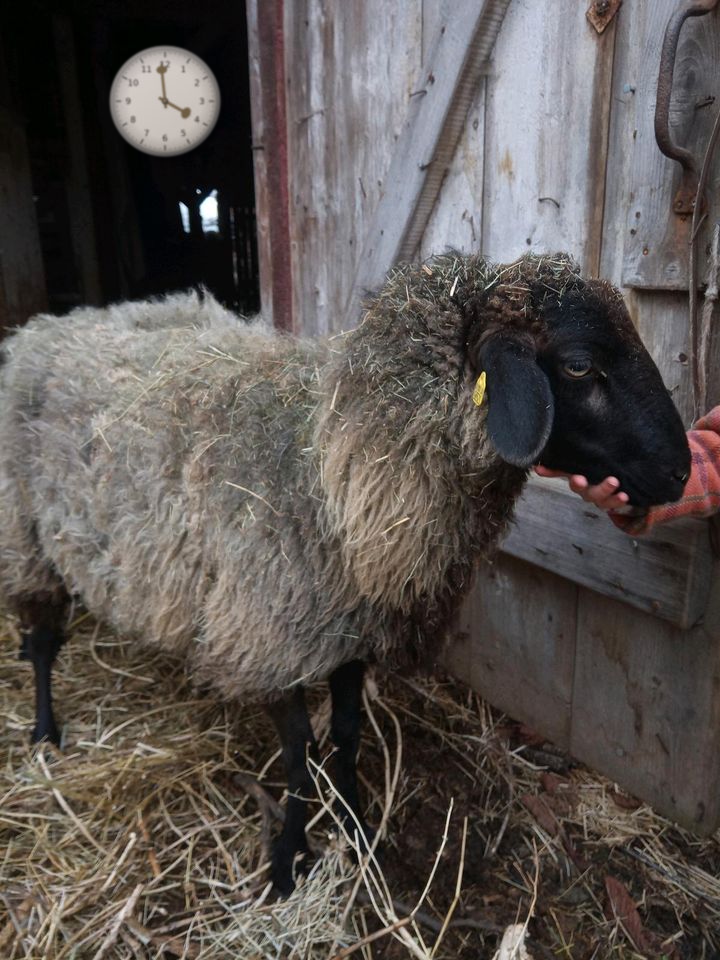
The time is 3:59
